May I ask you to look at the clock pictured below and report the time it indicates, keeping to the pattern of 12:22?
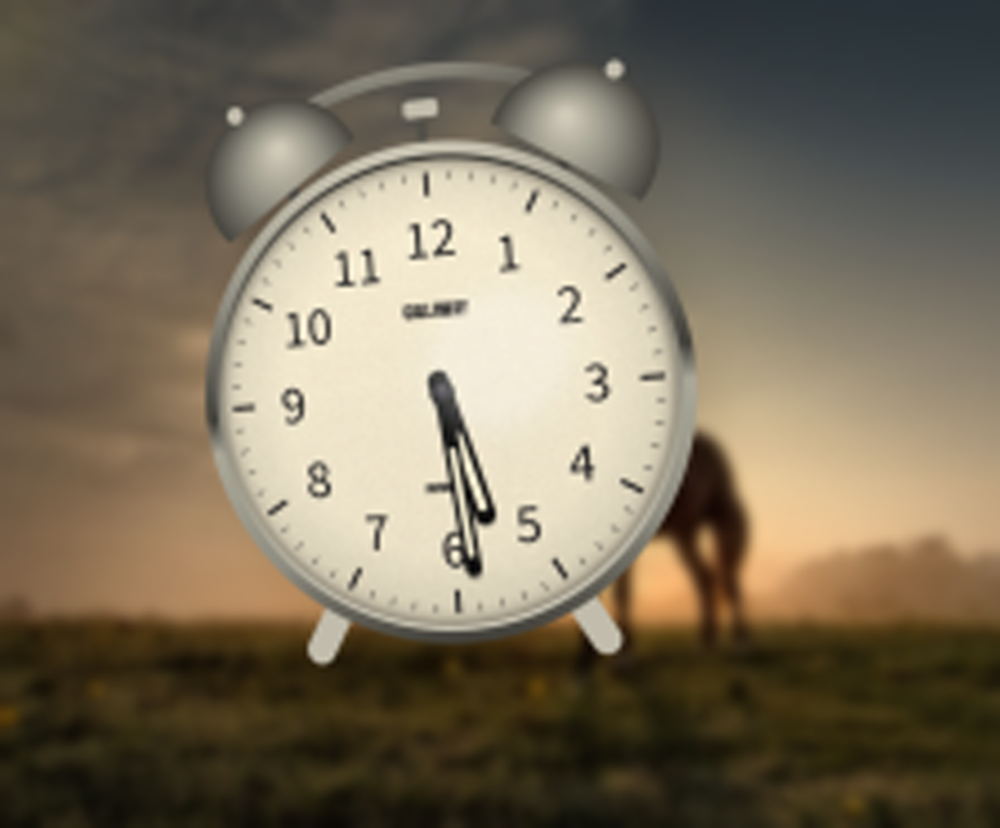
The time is 5:29
